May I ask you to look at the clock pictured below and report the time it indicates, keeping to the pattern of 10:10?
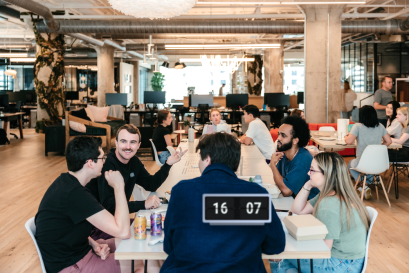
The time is 16:07
